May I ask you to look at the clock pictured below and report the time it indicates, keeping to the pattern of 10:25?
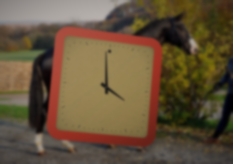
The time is 3:59
